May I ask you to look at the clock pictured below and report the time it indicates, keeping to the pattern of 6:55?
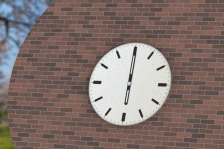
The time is 6:00
